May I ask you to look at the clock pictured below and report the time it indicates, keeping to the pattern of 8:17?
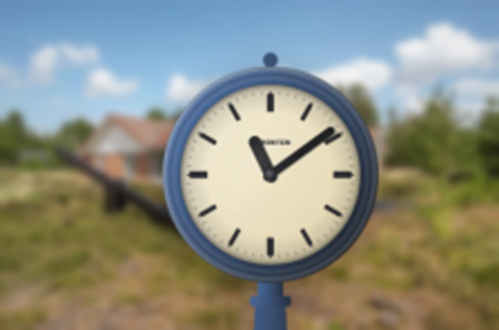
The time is 11:09
